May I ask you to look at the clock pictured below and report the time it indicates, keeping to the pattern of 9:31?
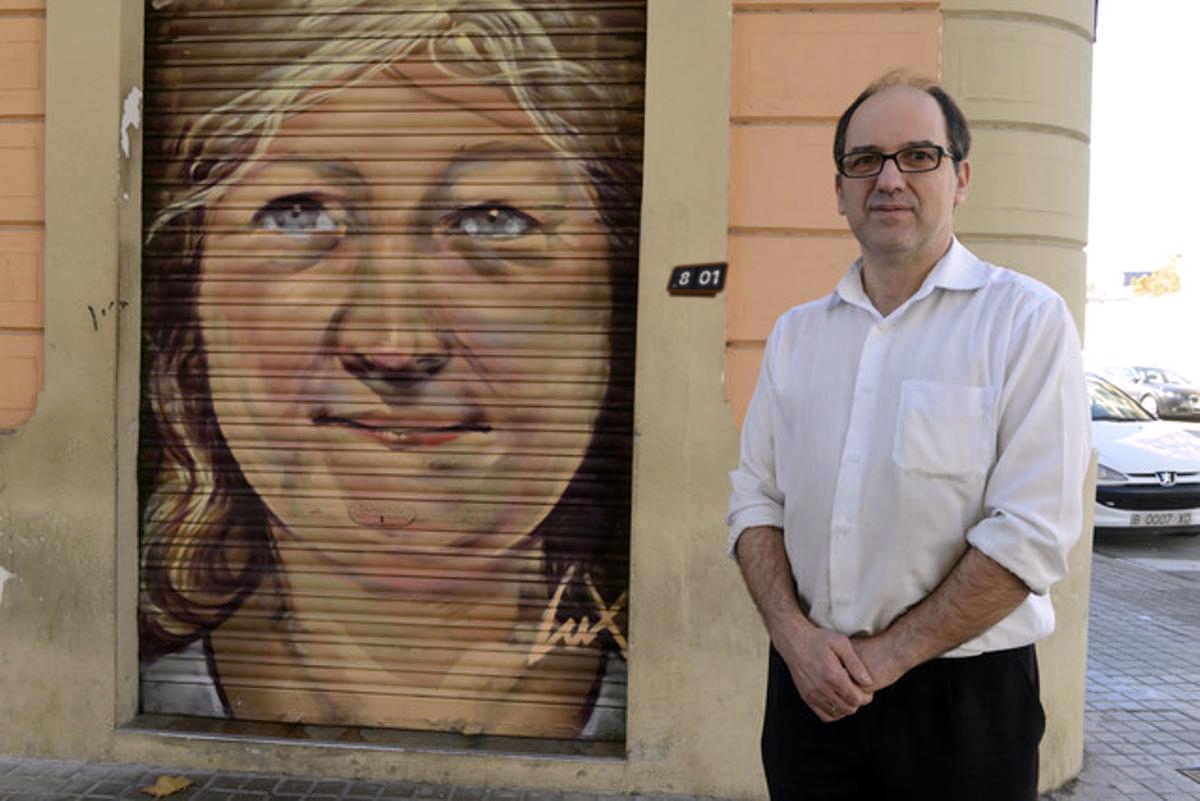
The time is 8:01
